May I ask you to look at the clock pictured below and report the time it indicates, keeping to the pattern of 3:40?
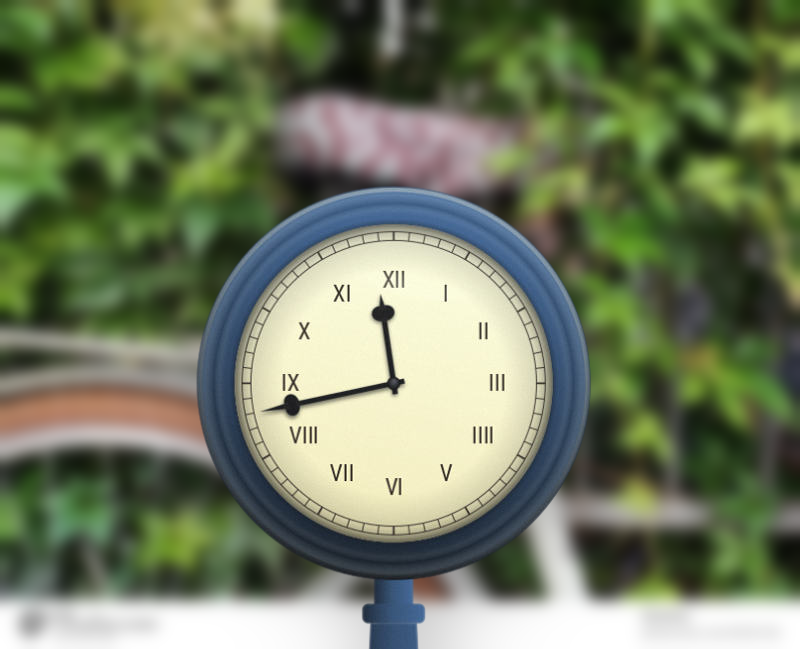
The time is 11:43
